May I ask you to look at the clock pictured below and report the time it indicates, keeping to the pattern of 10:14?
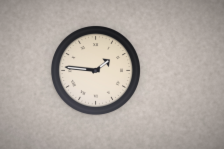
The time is 1:46
